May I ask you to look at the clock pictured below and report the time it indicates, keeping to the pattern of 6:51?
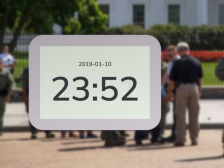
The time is 23:52
